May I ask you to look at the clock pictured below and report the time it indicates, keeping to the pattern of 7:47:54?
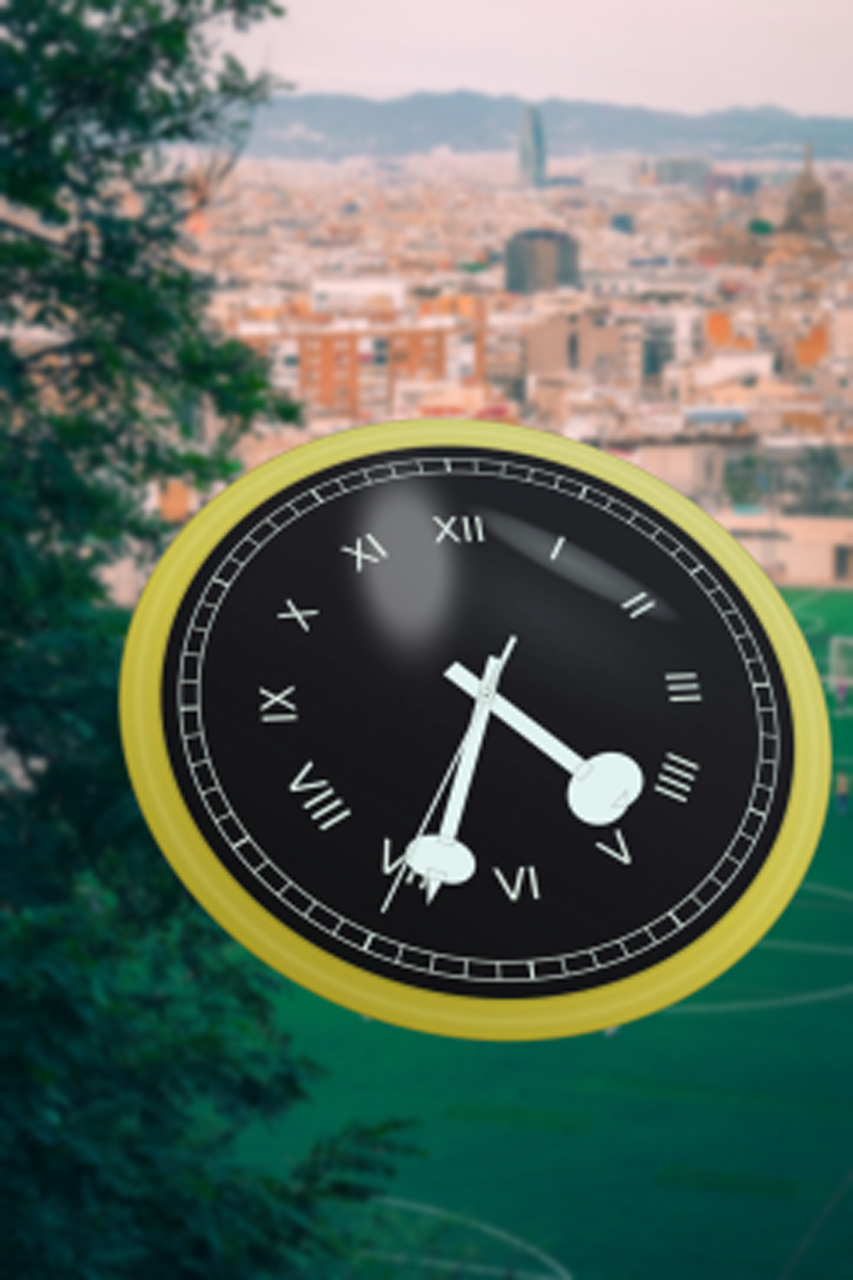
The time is 4:33:35
